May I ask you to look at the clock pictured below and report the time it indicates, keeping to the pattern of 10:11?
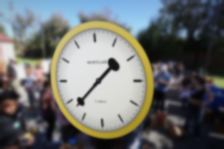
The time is 1:38
